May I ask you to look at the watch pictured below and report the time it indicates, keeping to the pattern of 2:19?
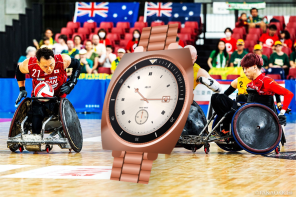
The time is 10:15
